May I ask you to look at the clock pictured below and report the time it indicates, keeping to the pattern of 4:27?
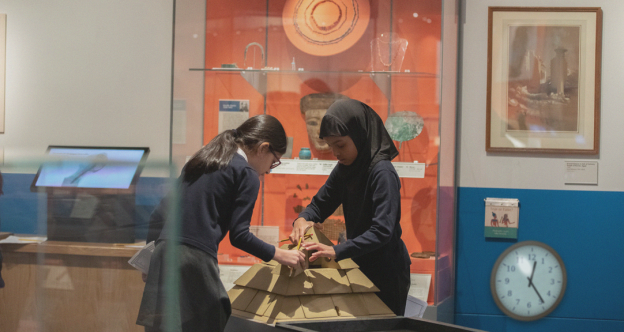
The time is 12:24
